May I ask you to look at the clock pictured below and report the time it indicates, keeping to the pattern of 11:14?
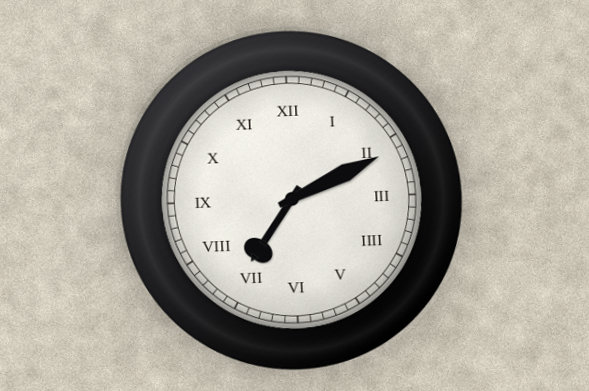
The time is 7:11
